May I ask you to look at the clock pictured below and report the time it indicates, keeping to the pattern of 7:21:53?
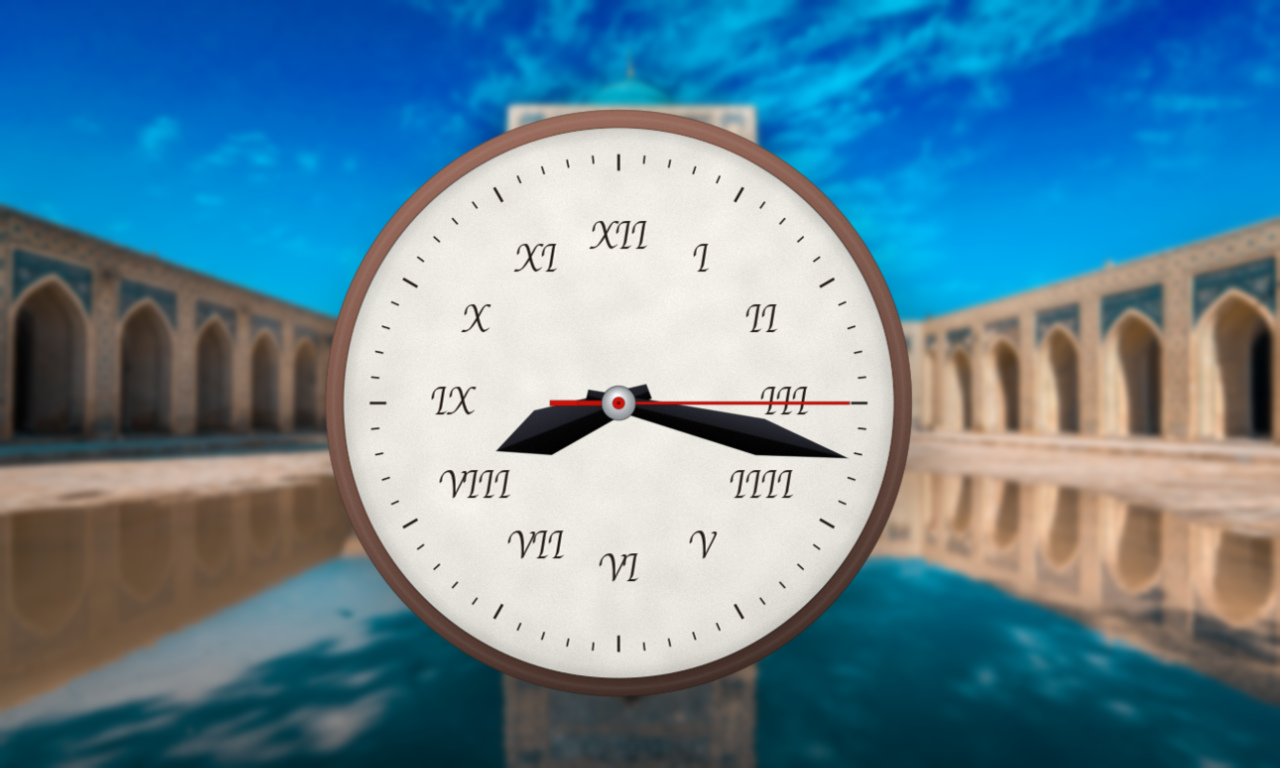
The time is 8:17:15
